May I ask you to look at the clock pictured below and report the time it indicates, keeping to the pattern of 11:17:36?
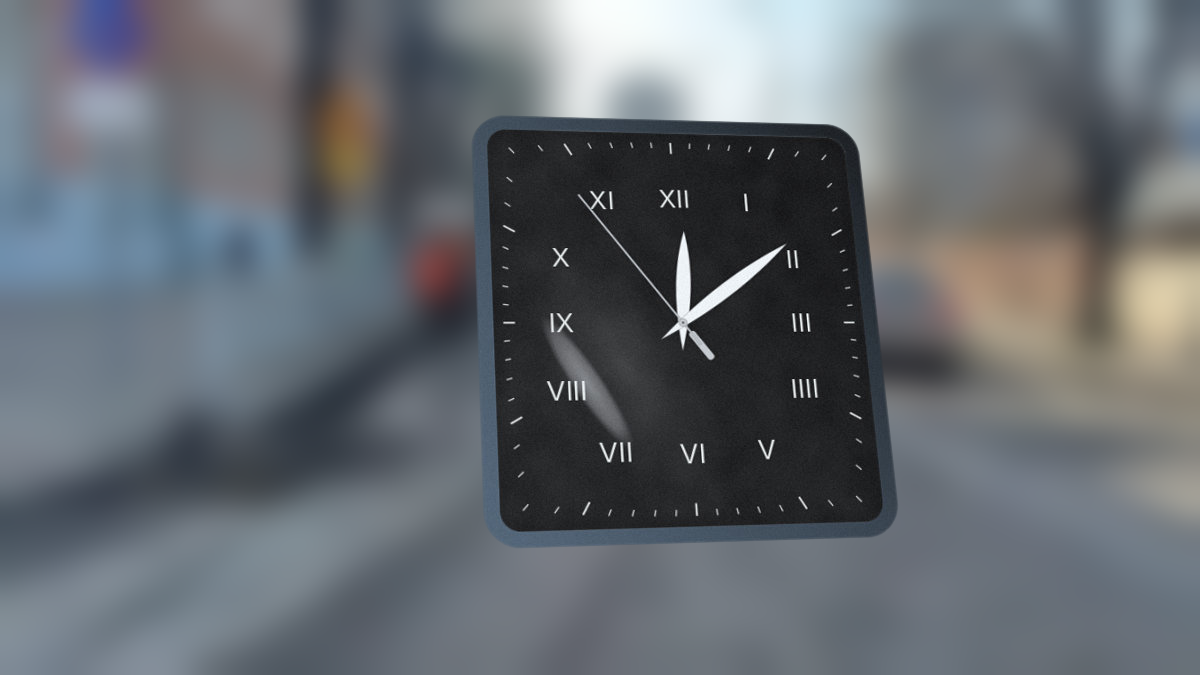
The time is 12:08:54
